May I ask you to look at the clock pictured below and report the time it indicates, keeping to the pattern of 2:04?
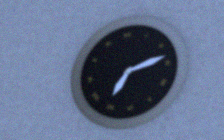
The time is 7:13
